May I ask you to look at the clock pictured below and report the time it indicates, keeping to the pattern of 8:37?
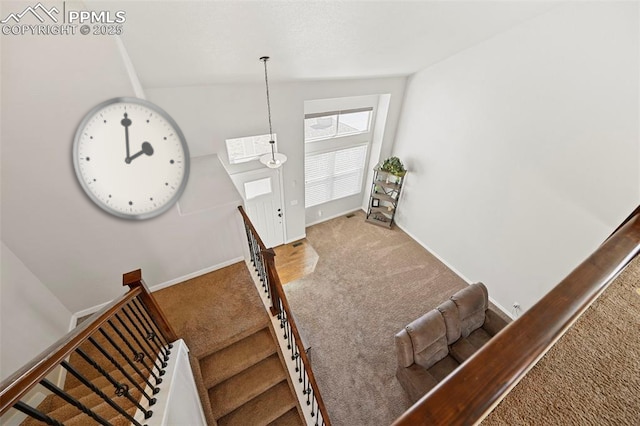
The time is 2:00
